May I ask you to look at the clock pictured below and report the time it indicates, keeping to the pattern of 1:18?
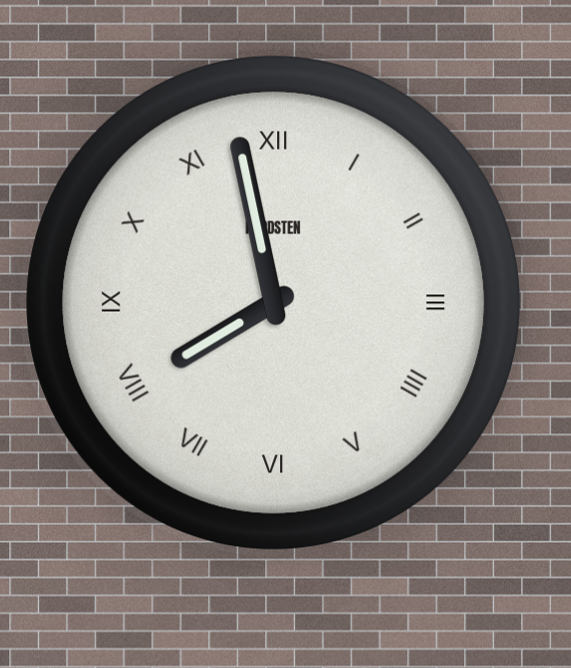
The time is 7:58
